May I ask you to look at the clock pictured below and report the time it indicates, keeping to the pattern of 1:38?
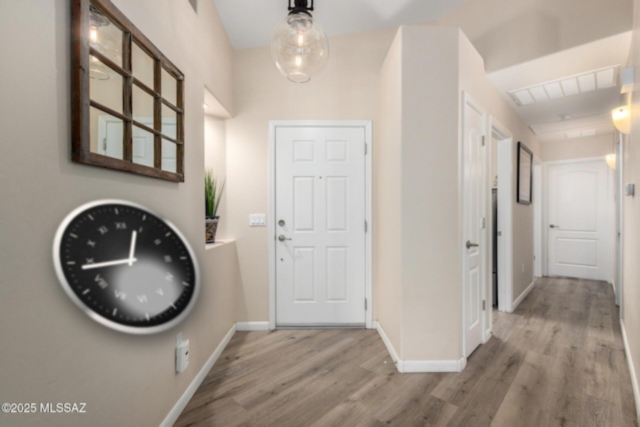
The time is 12:44
